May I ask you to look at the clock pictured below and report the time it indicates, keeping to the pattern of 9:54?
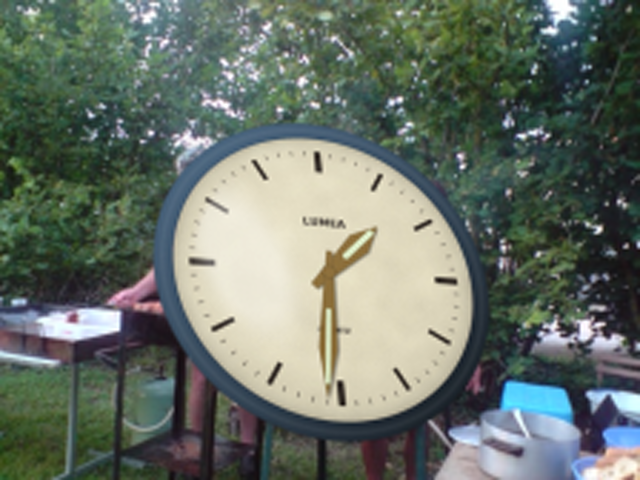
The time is 1:31
